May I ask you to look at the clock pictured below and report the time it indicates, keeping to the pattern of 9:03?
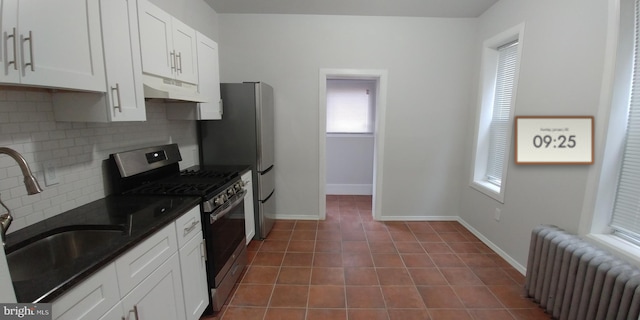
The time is 9:25
